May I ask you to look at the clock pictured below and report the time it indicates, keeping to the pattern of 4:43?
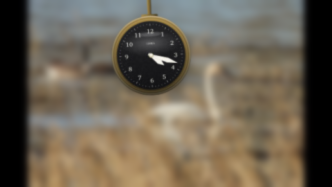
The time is 4:18
